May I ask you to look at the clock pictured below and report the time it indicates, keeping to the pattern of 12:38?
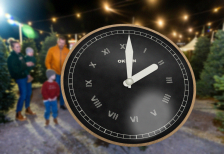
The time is 2:01
